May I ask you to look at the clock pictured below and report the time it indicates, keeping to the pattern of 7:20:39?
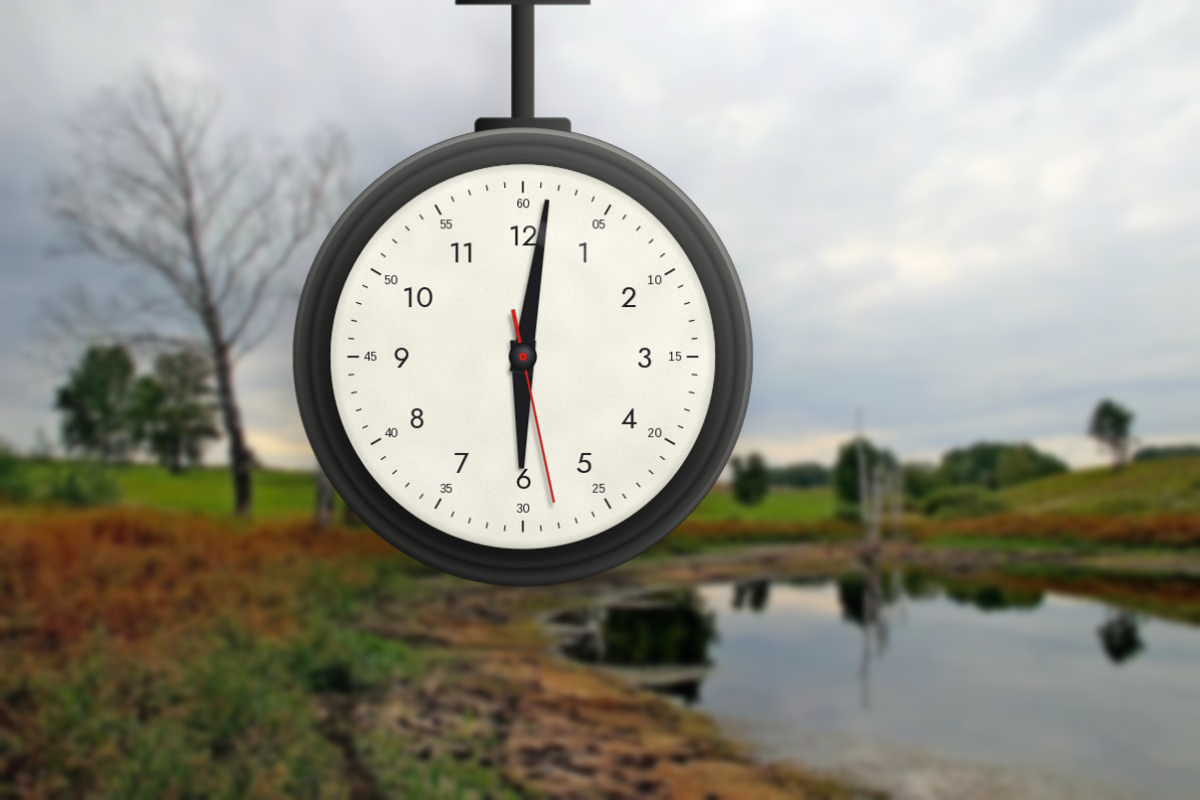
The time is 6:01:28
